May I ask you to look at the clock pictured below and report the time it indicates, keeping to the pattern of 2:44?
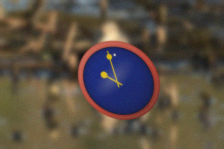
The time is 9:58
